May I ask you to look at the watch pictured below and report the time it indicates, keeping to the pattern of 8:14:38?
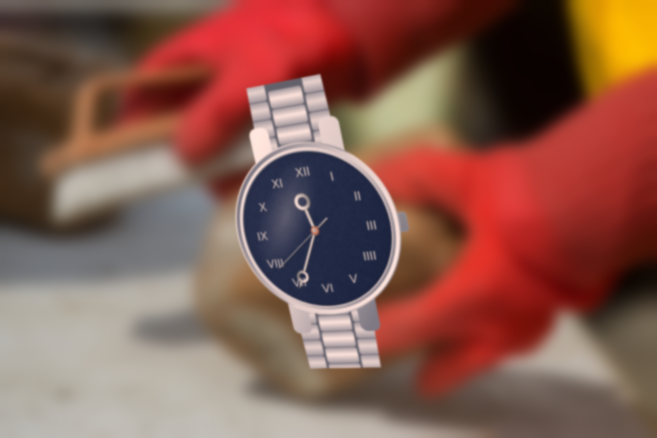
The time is 11:34:39
